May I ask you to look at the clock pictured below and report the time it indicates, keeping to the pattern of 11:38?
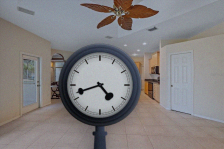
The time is 4:42
